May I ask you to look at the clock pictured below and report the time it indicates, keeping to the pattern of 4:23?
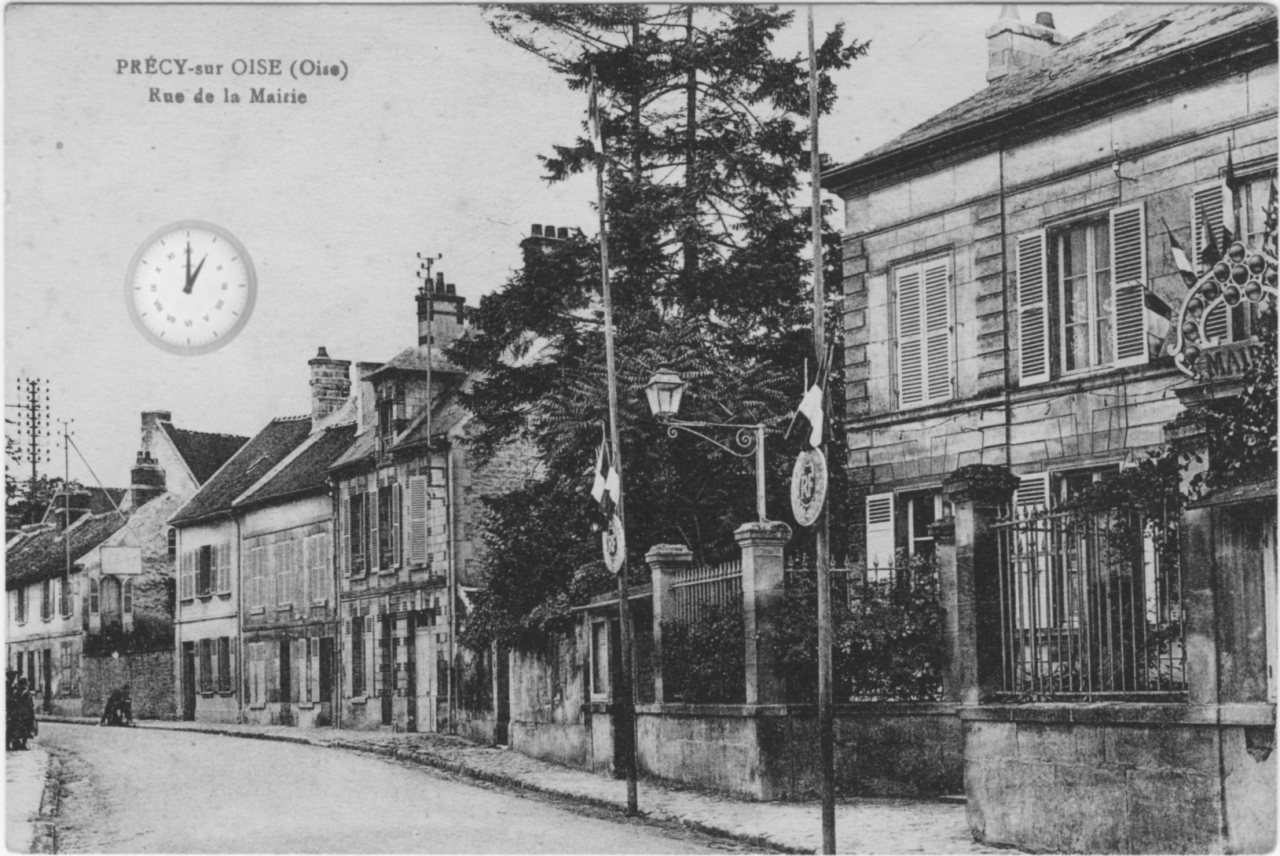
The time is 1:00
